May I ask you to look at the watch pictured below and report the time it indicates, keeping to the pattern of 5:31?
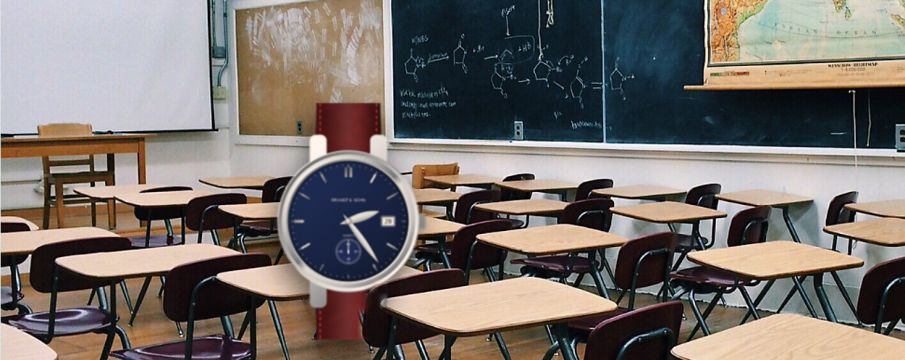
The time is 2:24
